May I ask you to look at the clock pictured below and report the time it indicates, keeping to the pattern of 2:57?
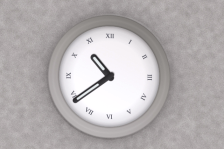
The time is 10:39
